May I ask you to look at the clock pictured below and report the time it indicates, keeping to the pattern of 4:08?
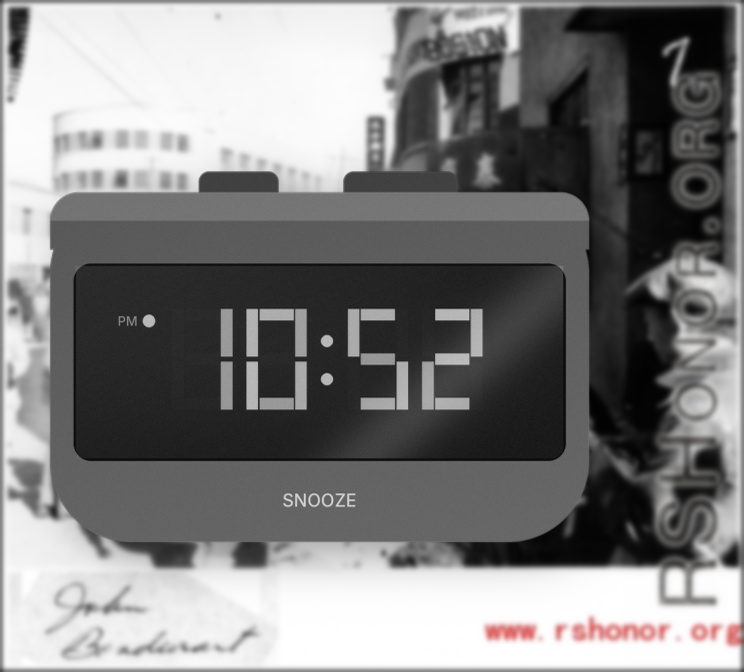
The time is 10:52
